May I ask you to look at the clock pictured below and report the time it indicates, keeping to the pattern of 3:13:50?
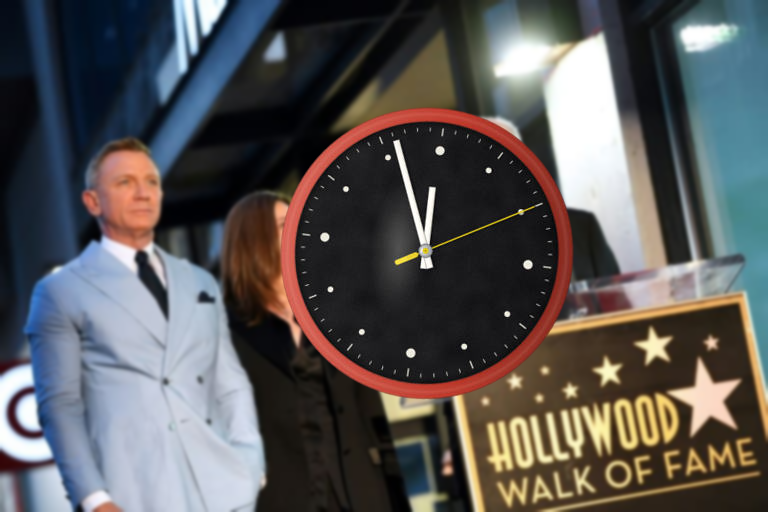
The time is 11:56:10
